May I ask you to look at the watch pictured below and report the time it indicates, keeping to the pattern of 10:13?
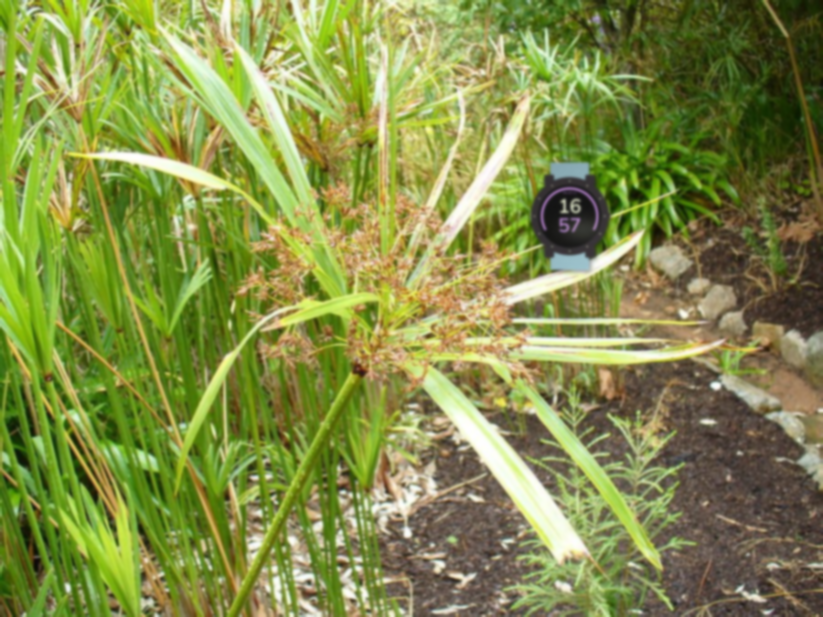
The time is 16:57
